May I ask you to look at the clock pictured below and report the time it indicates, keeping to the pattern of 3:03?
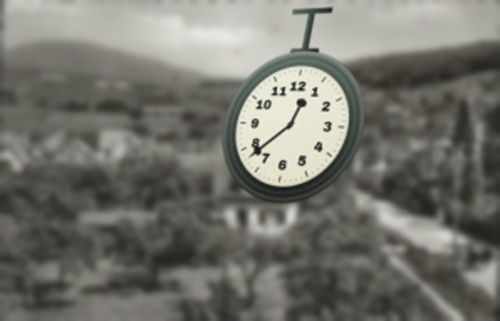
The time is 12:38
